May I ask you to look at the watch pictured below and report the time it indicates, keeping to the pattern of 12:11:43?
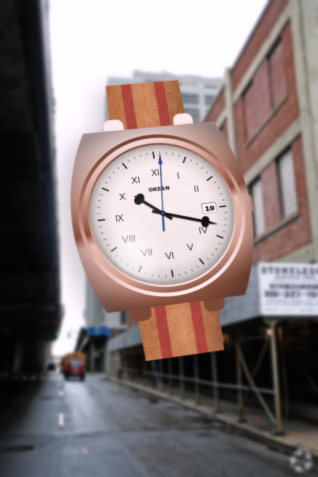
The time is 10:18:01
